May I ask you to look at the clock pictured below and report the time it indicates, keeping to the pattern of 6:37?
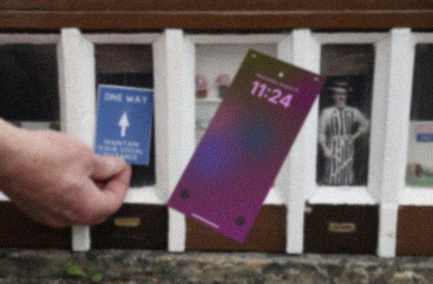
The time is 11:24
